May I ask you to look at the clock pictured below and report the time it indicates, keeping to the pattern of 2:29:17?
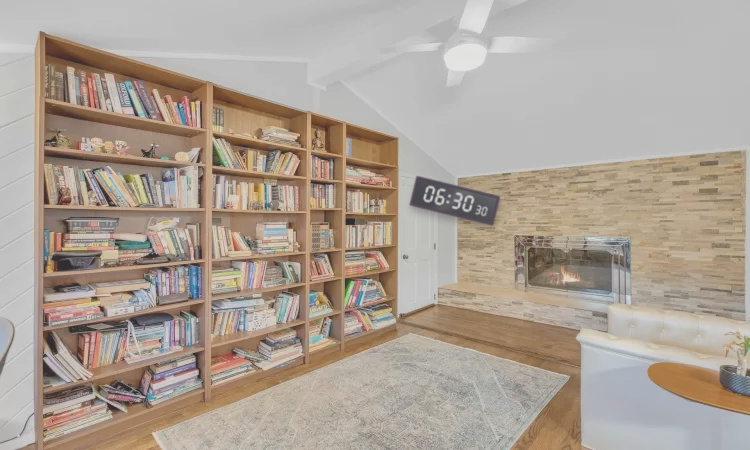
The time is 6:30:30
